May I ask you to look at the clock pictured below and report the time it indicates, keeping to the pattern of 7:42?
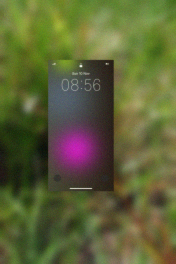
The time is 8:56
